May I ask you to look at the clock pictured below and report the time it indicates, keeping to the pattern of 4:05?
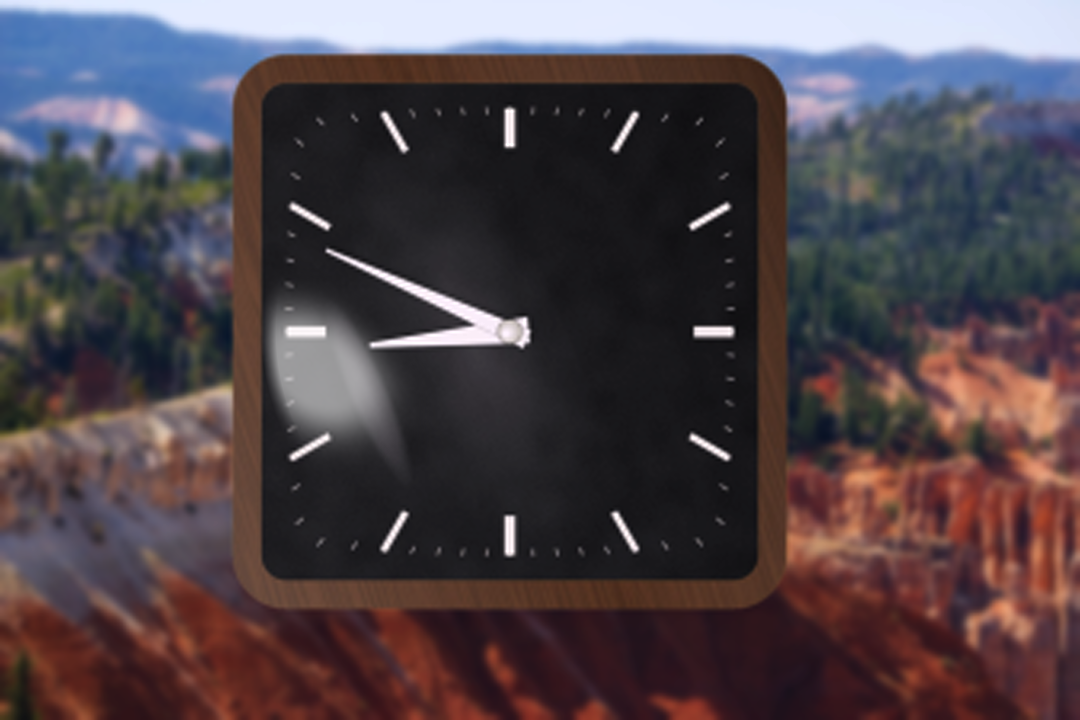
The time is 8:49
